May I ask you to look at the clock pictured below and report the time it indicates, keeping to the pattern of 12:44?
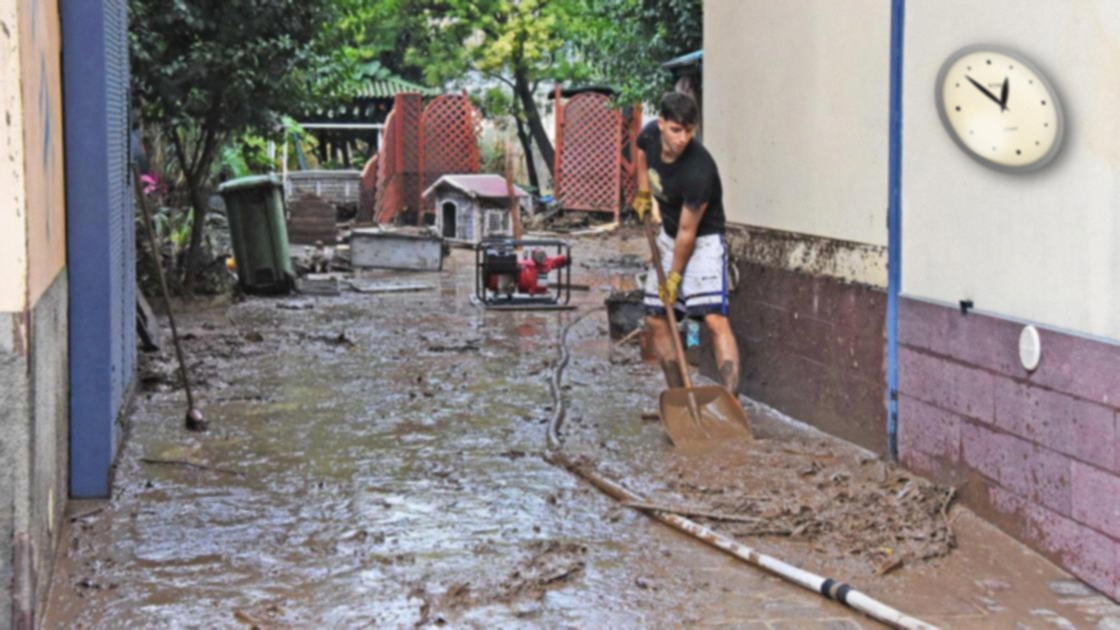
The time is 12:53
